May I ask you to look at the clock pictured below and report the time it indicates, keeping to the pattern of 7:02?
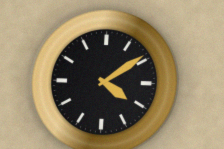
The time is 4:09
